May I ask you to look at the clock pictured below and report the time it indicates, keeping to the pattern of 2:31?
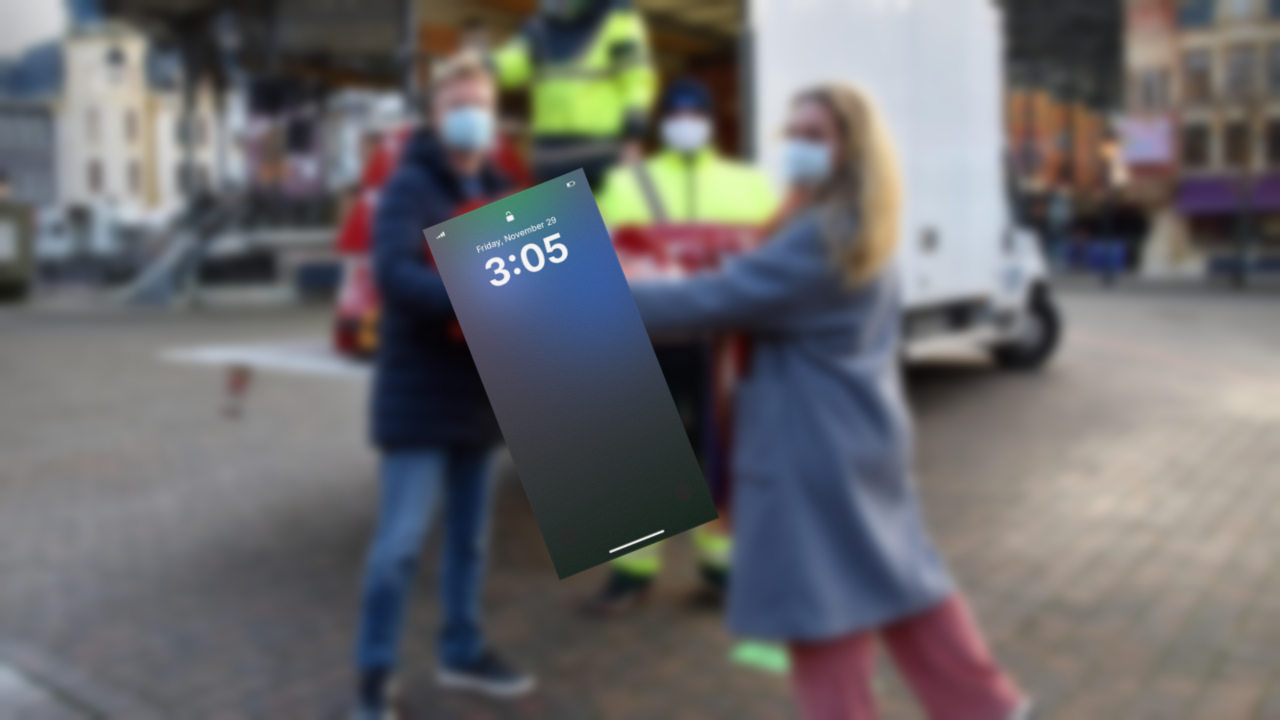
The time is 3:05
